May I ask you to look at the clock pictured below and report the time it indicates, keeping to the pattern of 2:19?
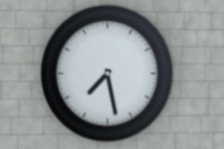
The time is 7:28
